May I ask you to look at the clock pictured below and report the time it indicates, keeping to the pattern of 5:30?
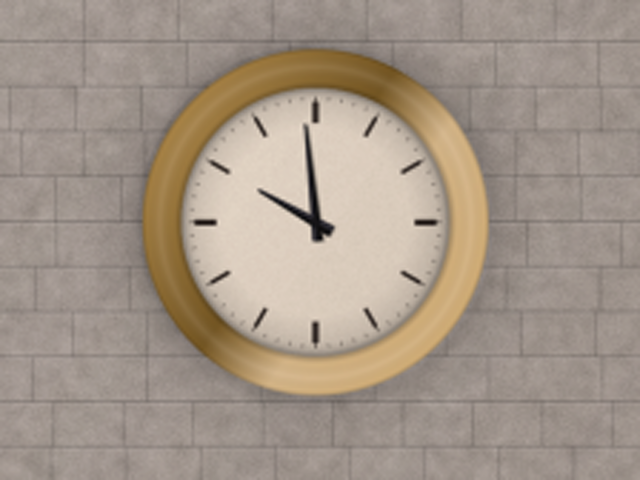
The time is 9:59
